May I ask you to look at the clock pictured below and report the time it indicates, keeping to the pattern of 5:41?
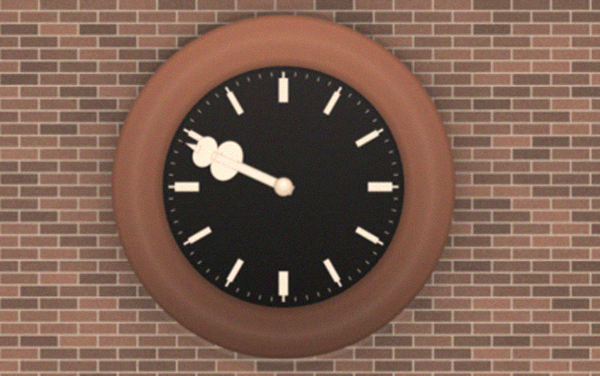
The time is 9:49
